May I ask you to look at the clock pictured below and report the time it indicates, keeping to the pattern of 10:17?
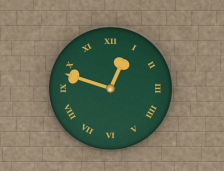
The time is 12:48
